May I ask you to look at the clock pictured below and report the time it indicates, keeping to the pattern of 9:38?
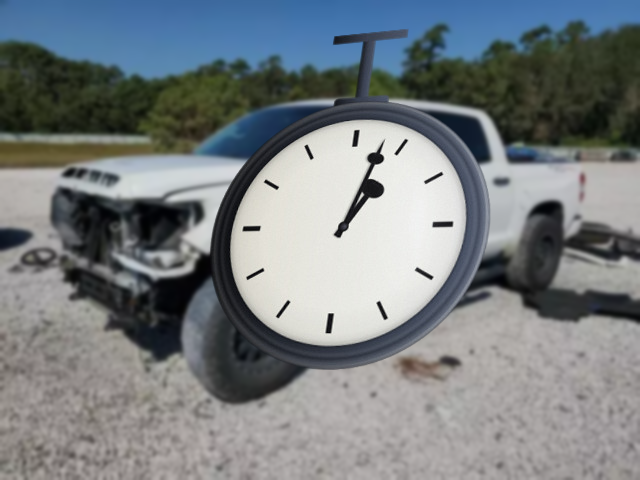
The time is 1:03
